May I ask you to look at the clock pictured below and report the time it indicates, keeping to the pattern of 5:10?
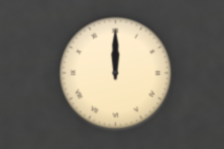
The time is 12:00
